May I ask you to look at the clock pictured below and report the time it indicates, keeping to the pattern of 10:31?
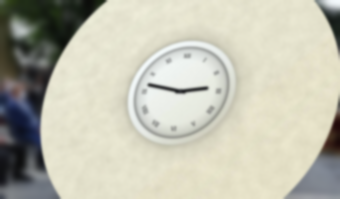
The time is 2:47
